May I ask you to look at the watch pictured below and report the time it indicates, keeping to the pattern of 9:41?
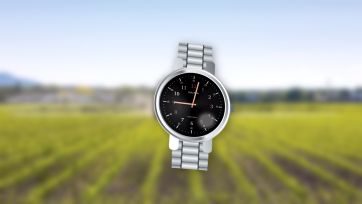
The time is 9:02
